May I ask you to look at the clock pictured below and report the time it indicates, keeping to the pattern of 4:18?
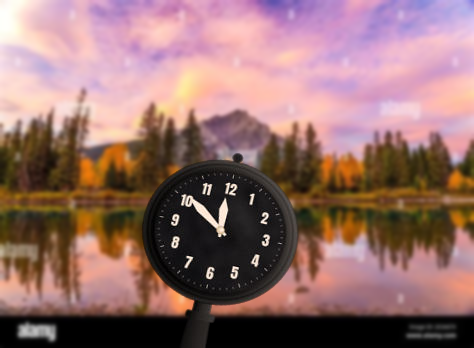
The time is 11:51
